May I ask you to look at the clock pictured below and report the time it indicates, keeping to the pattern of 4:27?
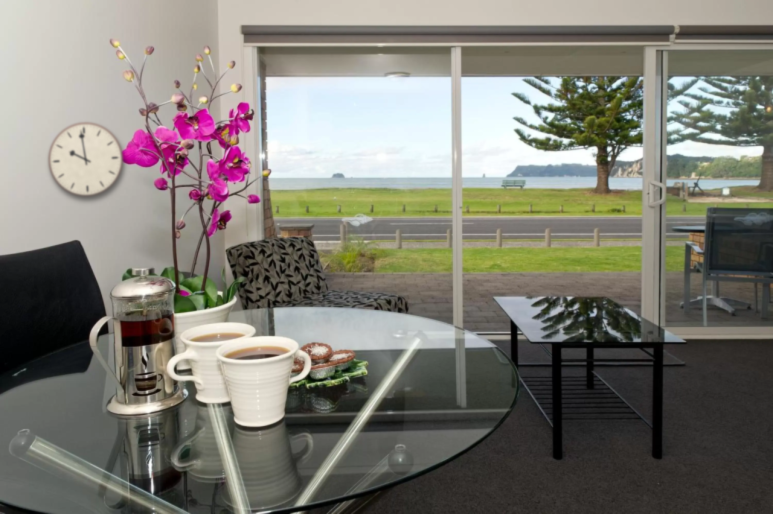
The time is 9:59
